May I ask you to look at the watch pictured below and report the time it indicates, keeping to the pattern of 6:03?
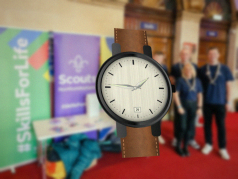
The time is 1:46
